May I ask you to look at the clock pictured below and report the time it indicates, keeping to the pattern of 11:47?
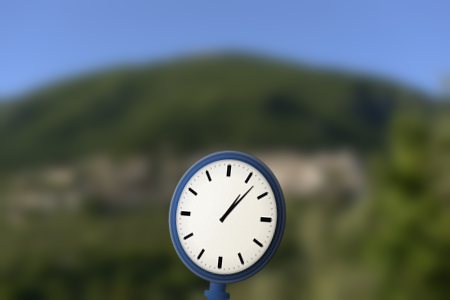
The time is 1:07
